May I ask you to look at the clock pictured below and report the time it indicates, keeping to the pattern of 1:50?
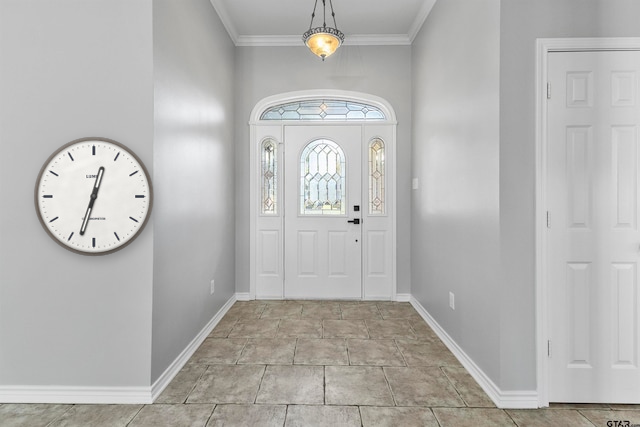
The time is 12:33
